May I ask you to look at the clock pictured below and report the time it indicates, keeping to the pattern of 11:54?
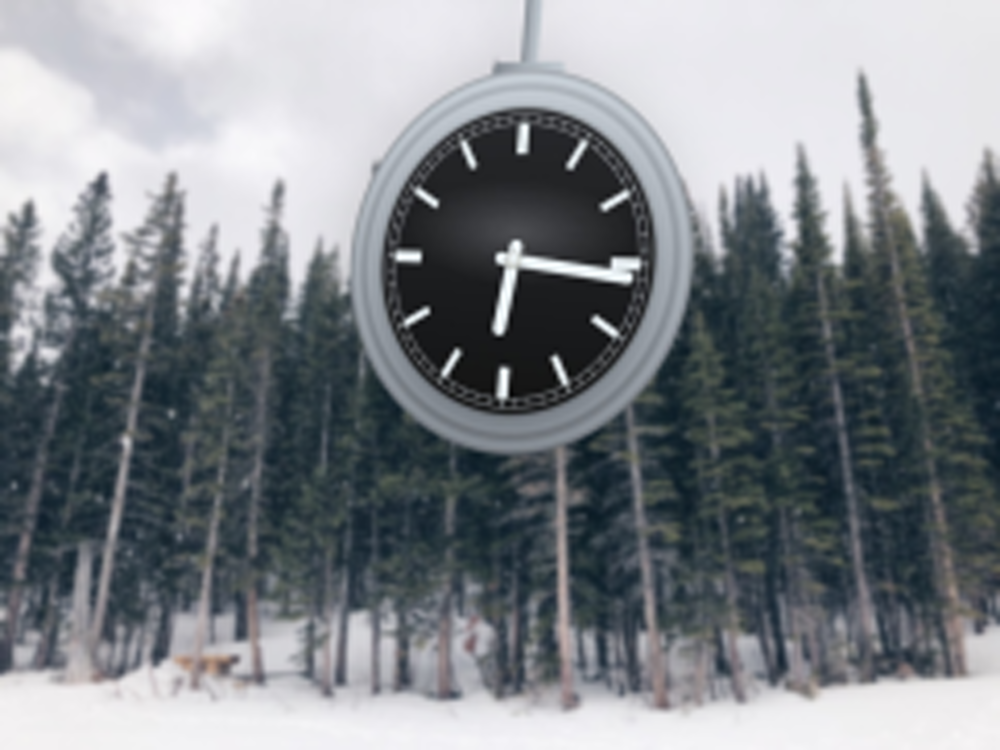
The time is 6:16
